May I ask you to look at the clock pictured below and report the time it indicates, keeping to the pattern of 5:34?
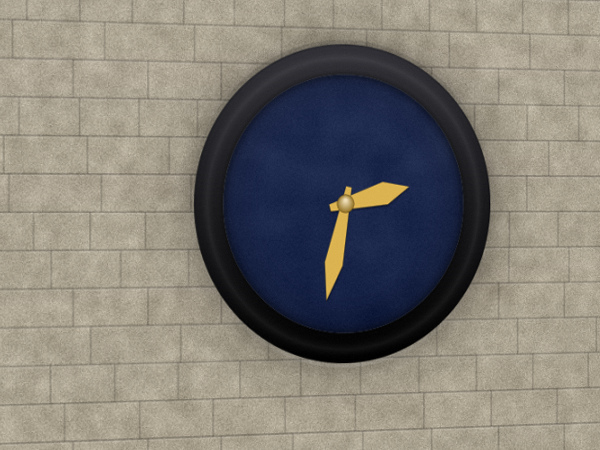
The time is 2:32
